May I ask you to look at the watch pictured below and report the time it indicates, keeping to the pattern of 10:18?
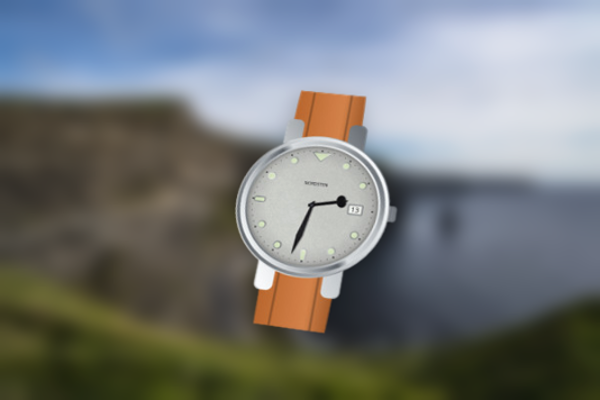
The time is 2:32
